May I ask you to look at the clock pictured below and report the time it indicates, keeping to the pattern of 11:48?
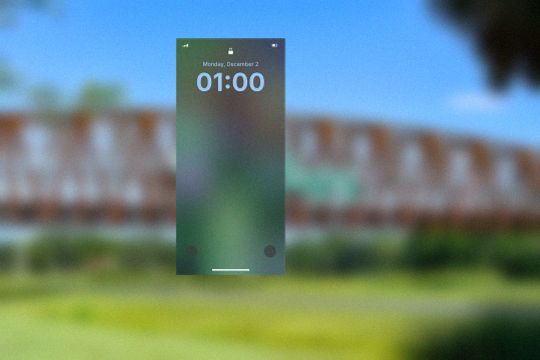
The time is 1:00
